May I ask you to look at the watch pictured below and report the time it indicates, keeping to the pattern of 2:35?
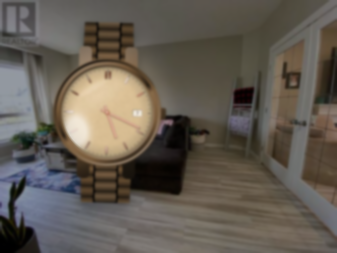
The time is 5:19
